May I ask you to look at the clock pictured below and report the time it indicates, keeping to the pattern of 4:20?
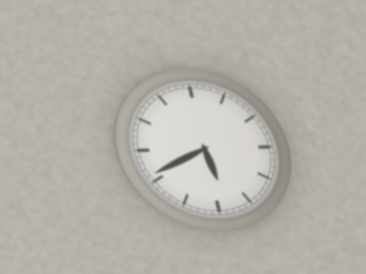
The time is 5:41
